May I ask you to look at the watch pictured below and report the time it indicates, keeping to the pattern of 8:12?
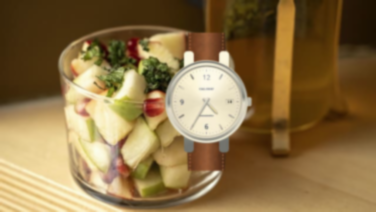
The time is 4:35
